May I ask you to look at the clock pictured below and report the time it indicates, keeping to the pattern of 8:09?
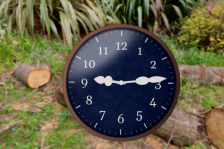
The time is 9:14
